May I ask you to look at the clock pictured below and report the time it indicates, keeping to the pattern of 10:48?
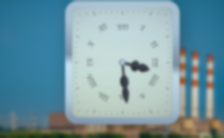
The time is 3:29
